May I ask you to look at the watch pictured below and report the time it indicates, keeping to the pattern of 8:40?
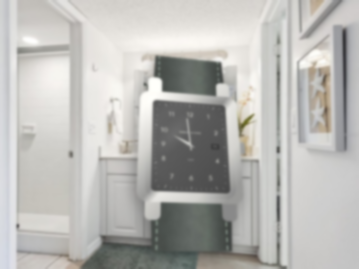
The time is 9:59
